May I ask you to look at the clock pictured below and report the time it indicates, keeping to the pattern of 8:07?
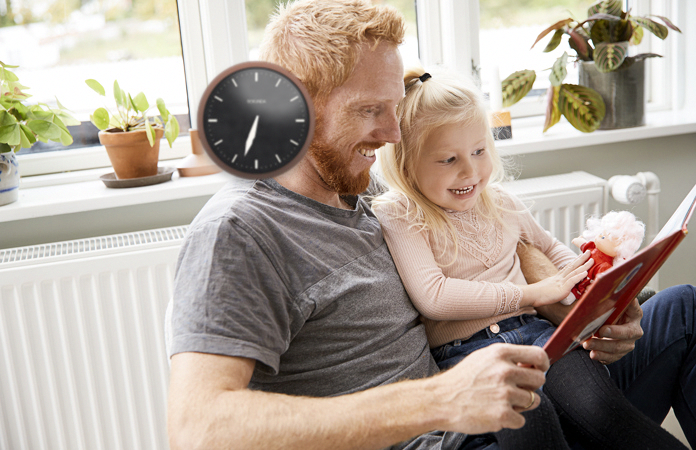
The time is 6:33
